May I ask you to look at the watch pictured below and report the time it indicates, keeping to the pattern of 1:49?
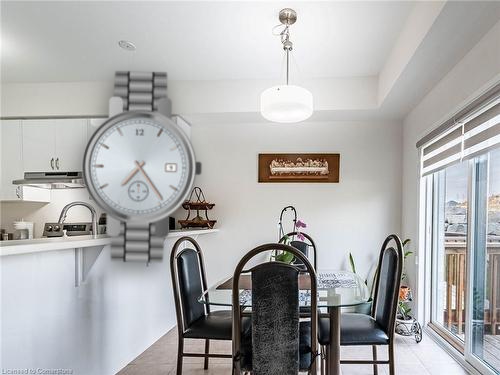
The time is 7:24
